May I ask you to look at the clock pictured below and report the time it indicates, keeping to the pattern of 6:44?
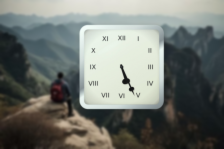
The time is 5:26
